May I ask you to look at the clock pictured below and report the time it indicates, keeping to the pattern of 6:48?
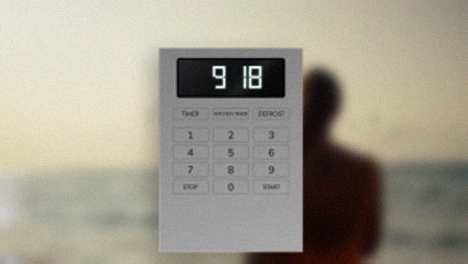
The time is 9:18
